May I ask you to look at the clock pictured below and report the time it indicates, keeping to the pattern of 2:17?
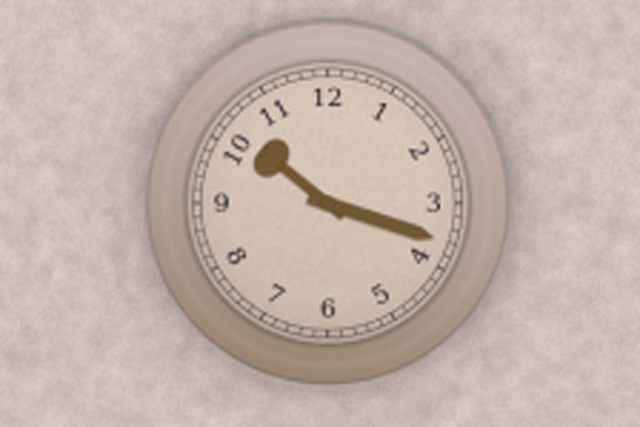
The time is 10:18
